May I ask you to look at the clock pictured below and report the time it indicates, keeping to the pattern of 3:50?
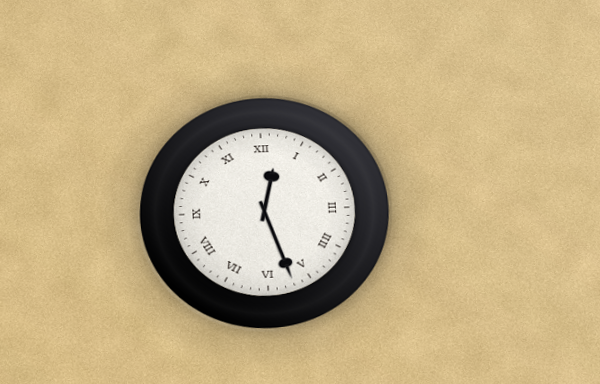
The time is 12:27
